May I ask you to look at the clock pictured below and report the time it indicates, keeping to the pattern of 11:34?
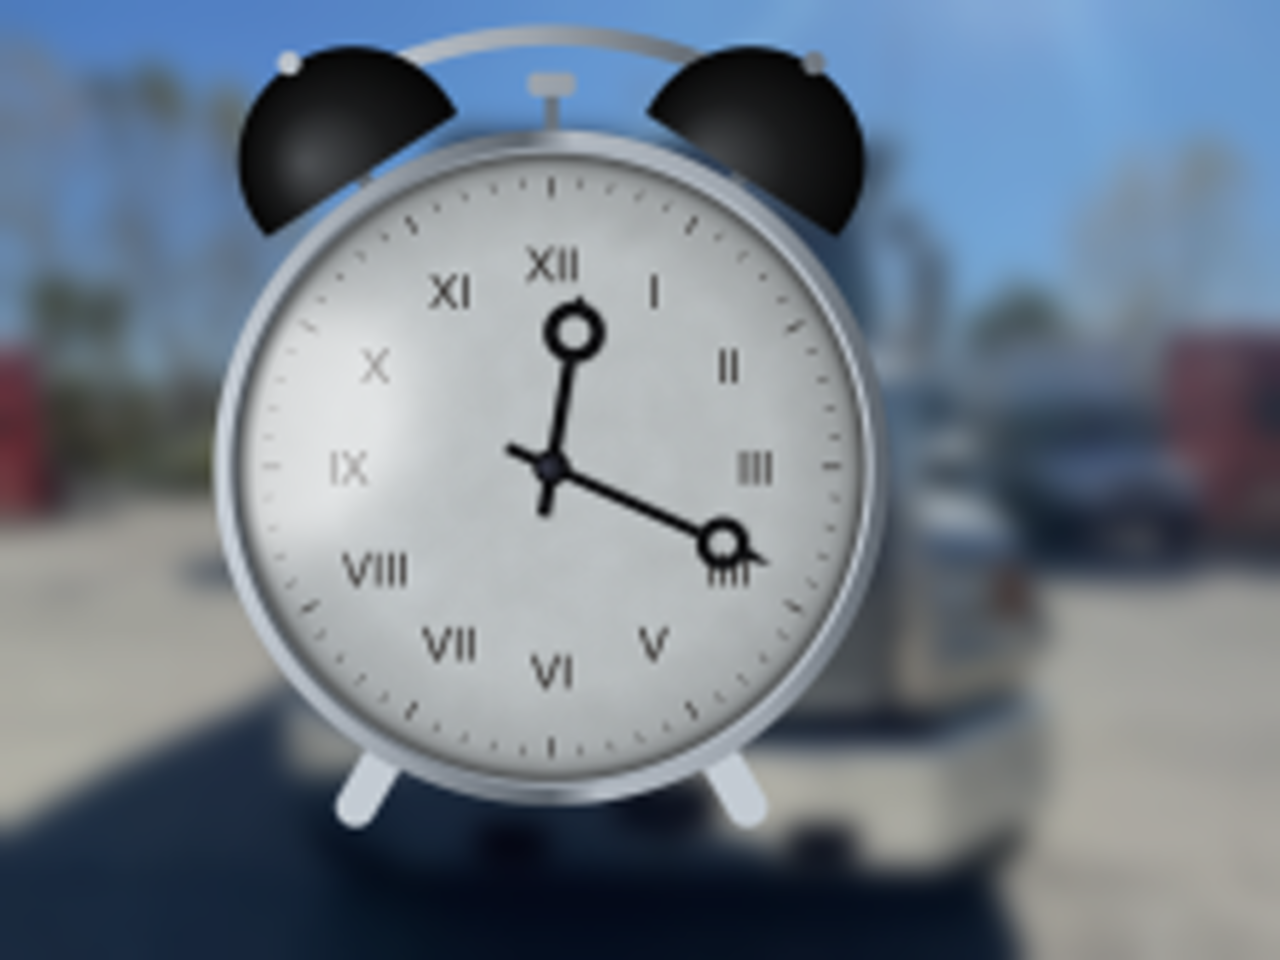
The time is 12:19
